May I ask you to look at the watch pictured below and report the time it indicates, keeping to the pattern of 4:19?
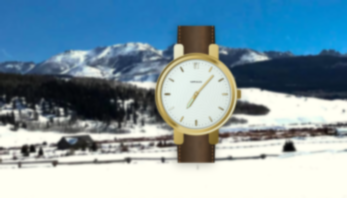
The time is 7:07
